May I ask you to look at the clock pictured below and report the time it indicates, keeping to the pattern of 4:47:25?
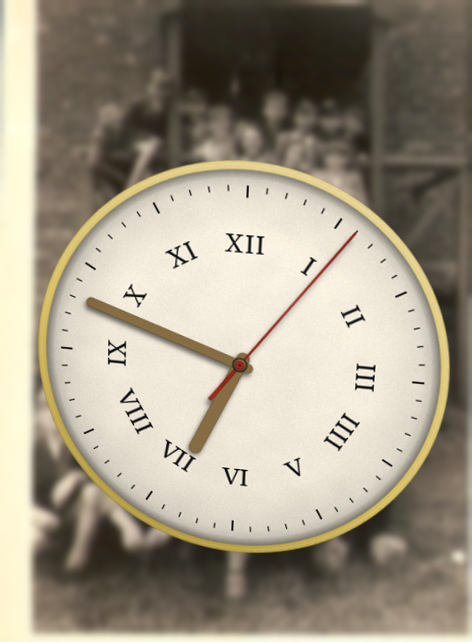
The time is 6:48:06
